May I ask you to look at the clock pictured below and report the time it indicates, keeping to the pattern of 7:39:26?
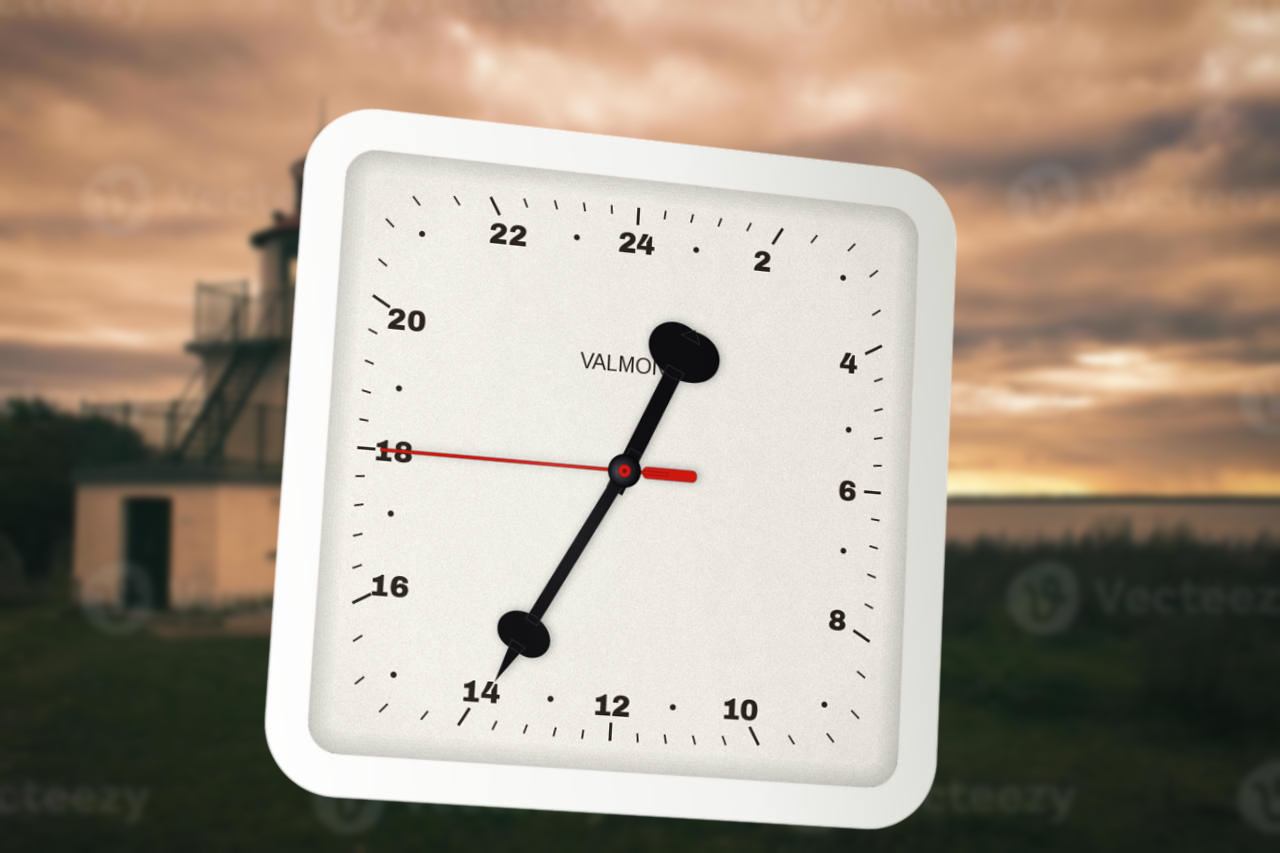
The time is 1:34:45
